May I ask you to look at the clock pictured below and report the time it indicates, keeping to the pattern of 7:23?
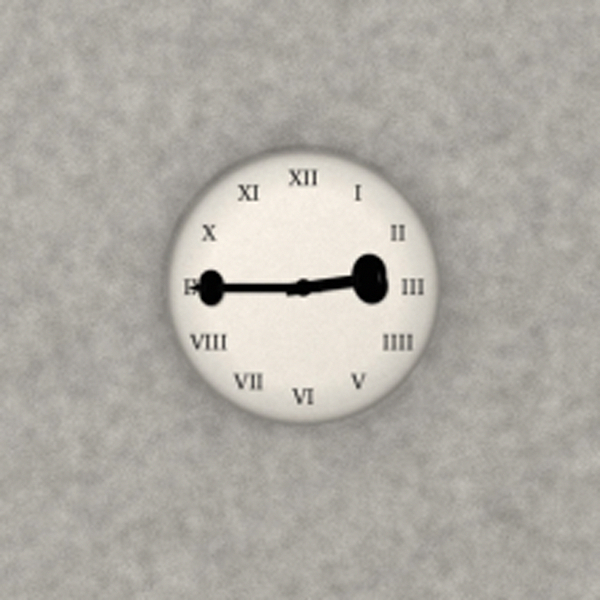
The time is 2:45
